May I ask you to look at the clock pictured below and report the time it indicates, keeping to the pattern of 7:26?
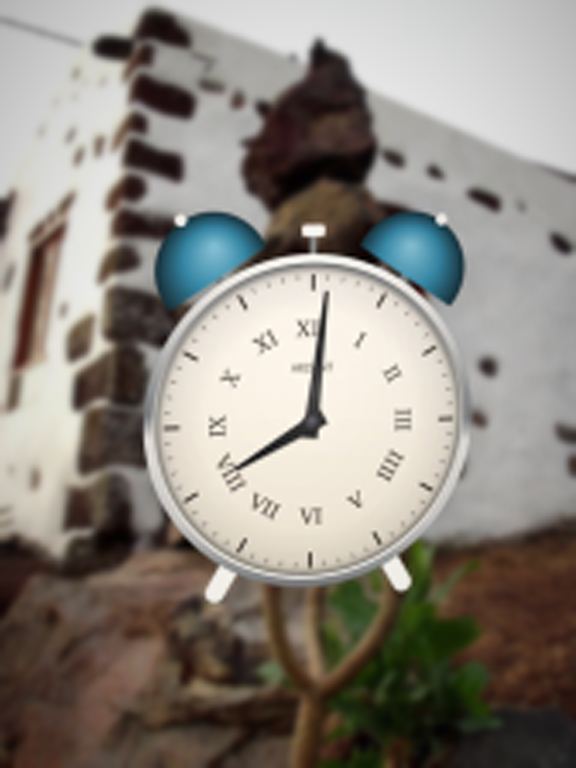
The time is 8:01
